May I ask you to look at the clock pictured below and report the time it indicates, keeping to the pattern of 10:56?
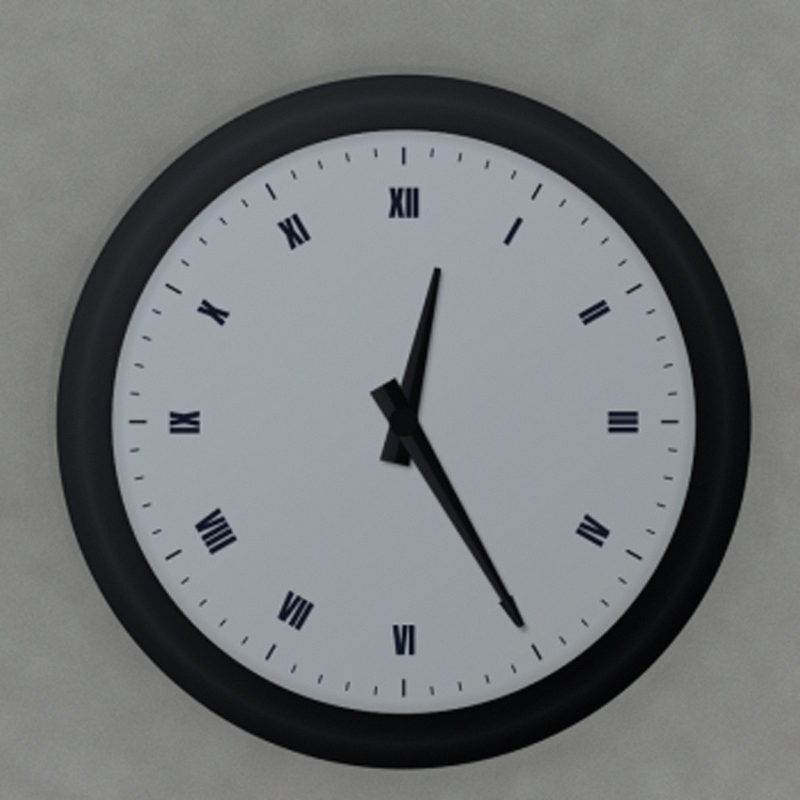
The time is 12:25
